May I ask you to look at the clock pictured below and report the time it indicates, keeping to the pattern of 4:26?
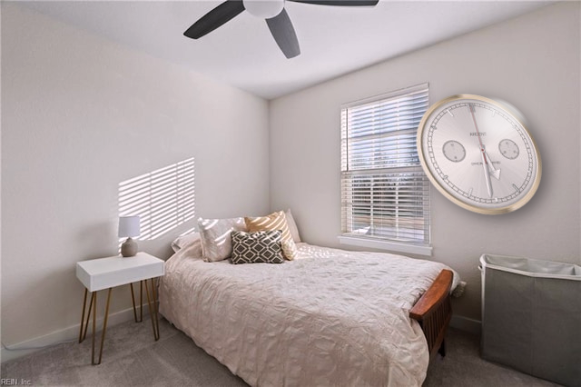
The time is 5:31
